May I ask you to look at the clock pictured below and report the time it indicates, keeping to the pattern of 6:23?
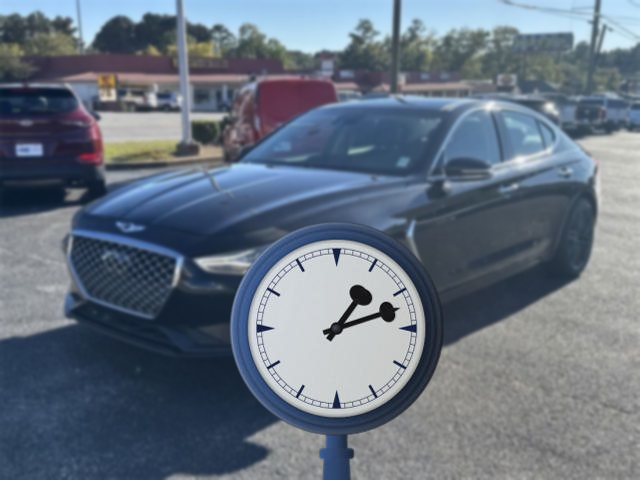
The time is 1:12
